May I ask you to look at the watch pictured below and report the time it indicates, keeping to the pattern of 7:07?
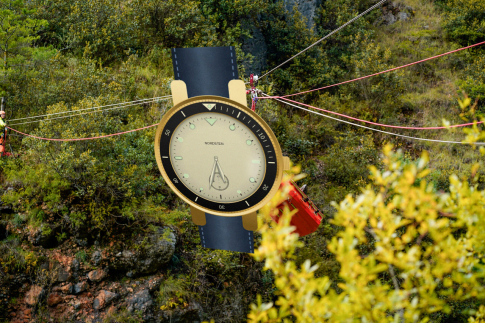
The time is 5:33
